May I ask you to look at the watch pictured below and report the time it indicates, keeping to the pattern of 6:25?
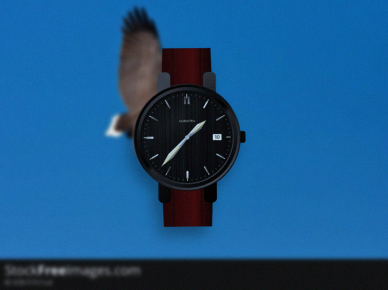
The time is 1:37
